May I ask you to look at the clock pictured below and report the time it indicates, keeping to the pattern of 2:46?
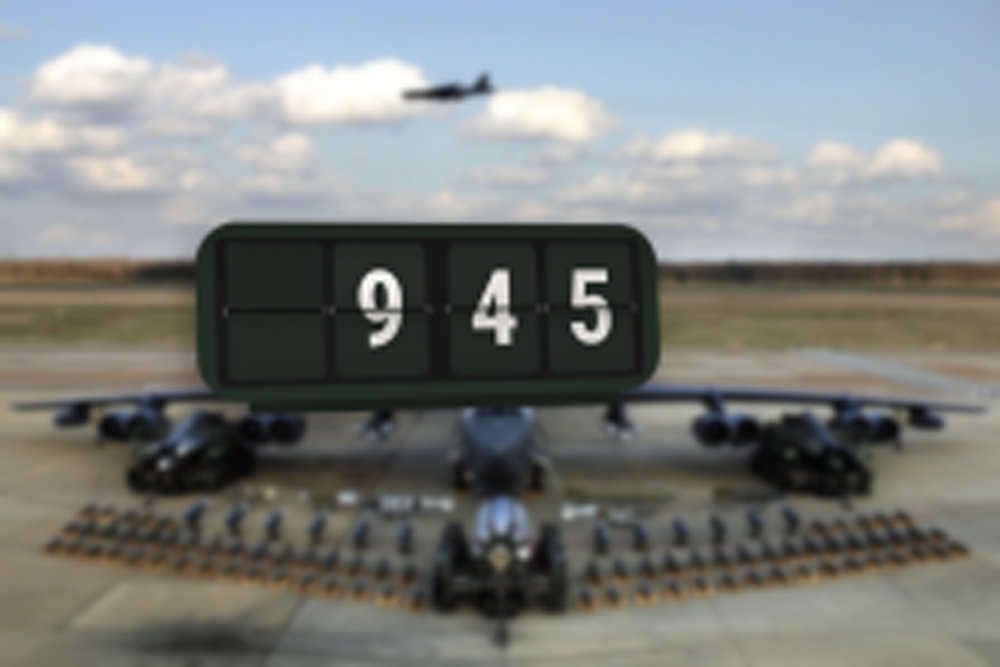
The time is 9:45
